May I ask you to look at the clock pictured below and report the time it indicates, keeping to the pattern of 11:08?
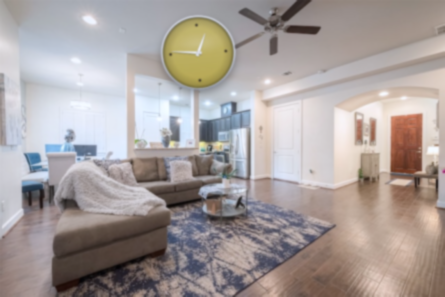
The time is 12:46
